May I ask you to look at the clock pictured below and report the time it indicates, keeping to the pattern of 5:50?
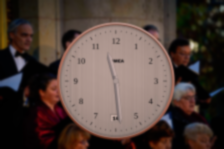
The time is 11:29
